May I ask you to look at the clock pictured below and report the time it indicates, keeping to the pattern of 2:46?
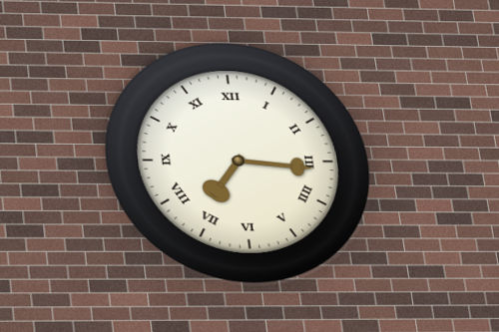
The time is 7:16
